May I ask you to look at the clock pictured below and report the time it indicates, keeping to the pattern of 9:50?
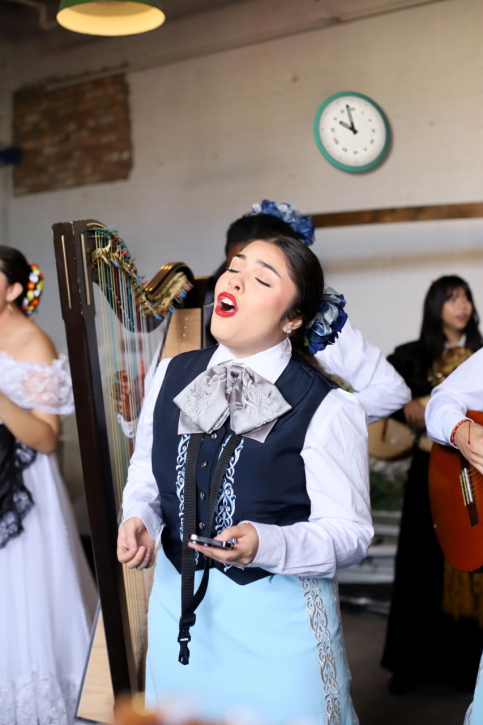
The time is 9:58
